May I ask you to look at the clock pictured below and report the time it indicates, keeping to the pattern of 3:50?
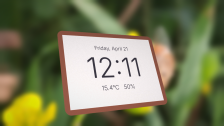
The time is 12:11
